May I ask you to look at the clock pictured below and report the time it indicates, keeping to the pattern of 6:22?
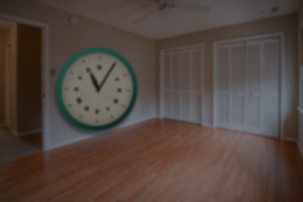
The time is 11:05
